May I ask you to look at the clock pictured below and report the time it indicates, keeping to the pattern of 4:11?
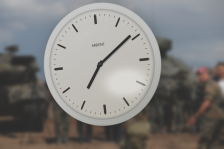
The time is 7:09
